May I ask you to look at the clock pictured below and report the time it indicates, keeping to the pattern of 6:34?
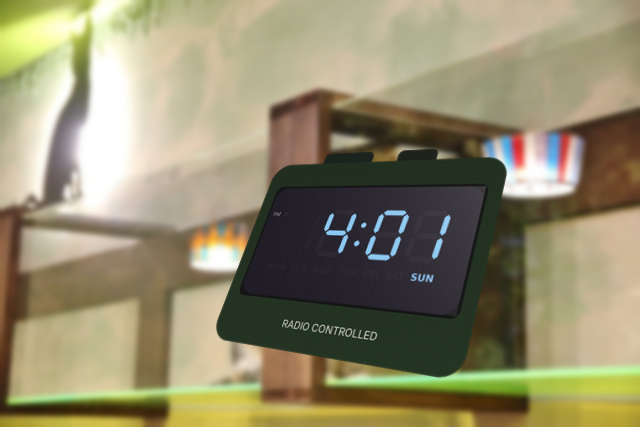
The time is 4:01
